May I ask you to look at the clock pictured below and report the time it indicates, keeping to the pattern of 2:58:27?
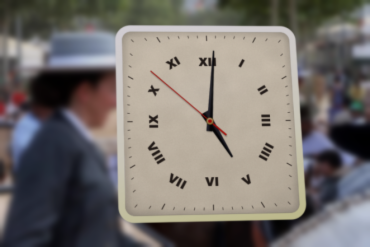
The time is 5:00:52
